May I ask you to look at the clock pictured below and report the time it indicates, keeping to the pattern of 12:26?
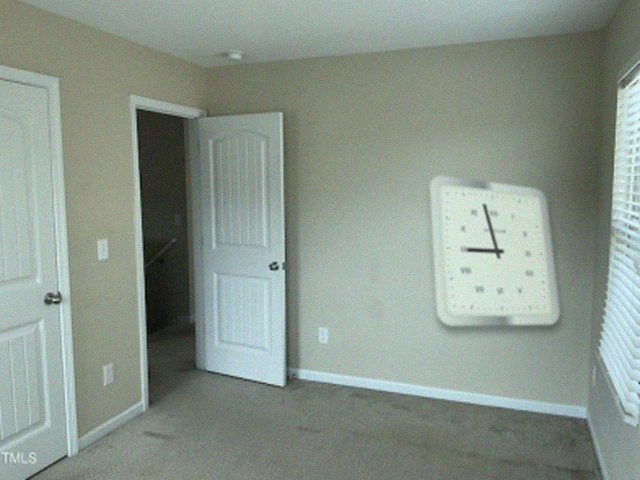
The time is 8:58
